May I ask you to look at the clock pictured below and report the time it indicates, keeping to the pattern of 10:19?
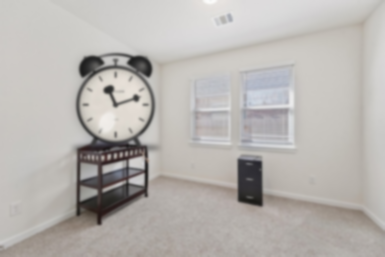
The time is 11:12
